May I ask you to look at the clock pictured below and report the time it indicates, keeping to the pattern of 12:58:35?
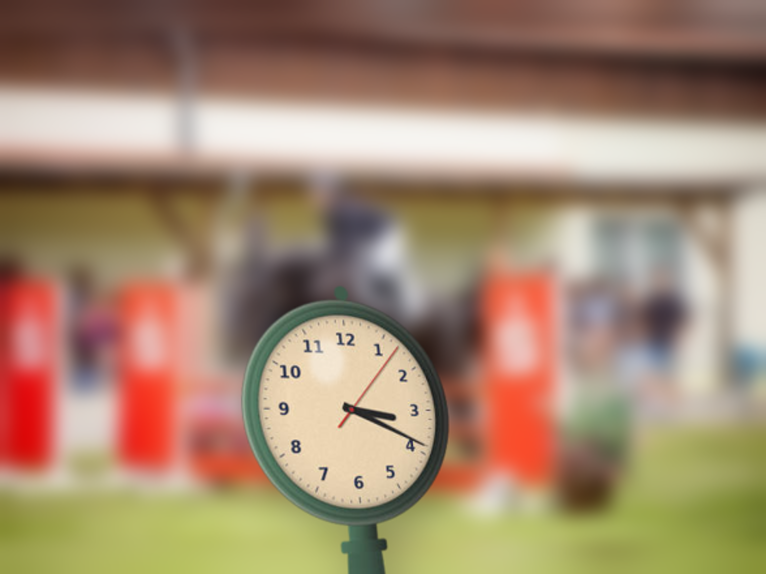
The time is 3:19:07
